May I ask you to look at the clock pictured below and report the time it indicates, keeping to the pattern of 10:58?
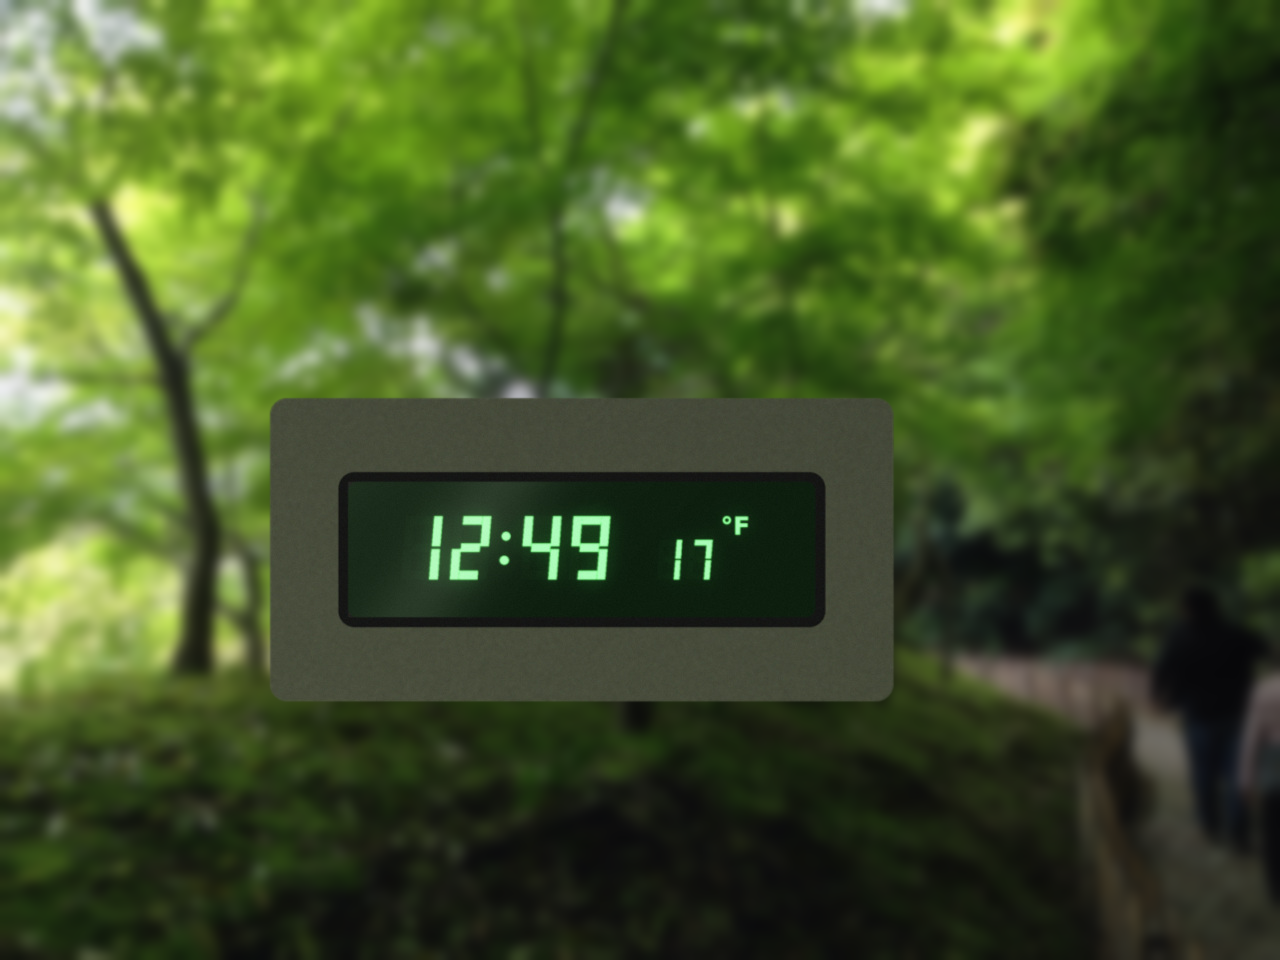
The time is 12:49
